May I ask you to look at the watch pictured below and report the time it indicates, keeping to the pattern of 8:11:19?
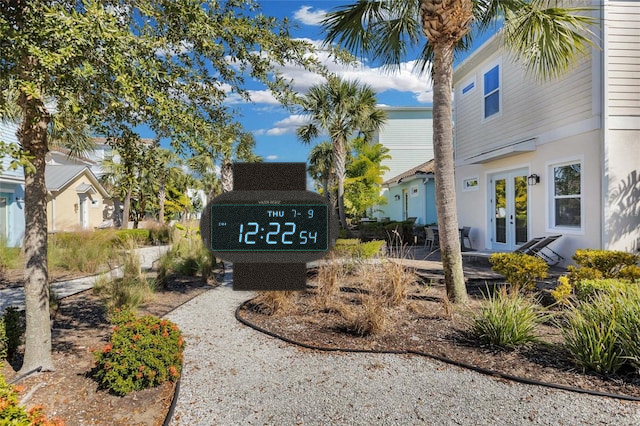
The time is 12:22:54
